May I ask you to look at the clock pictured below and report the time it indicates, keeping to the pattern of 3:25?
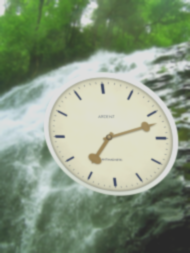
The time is 7:12
